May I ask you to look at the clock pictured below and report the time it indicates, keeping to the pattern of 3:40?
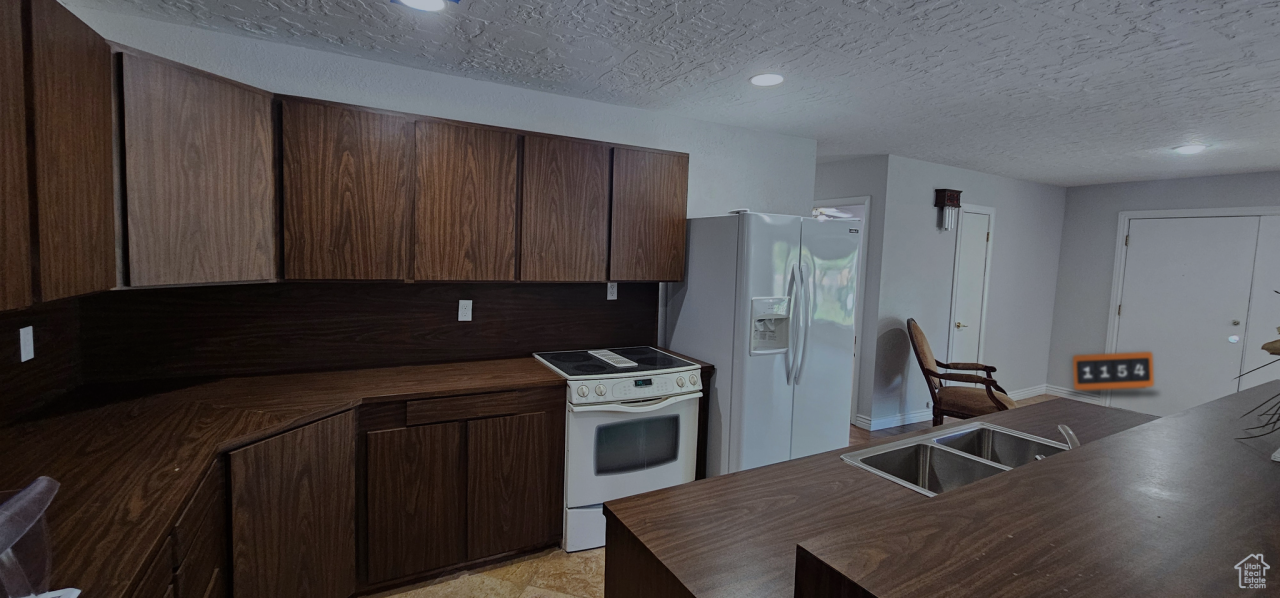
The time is 11:54
